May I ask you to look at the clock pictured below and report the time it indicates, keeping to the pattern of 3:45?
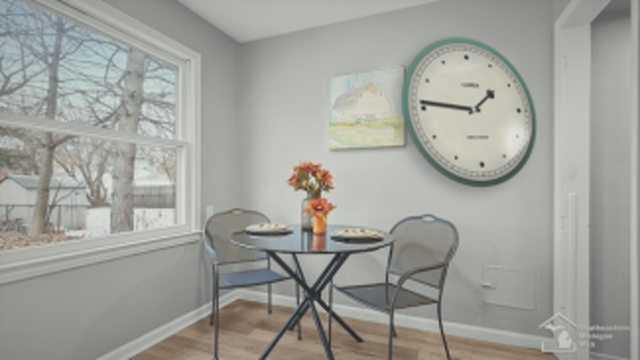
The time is 1:46
